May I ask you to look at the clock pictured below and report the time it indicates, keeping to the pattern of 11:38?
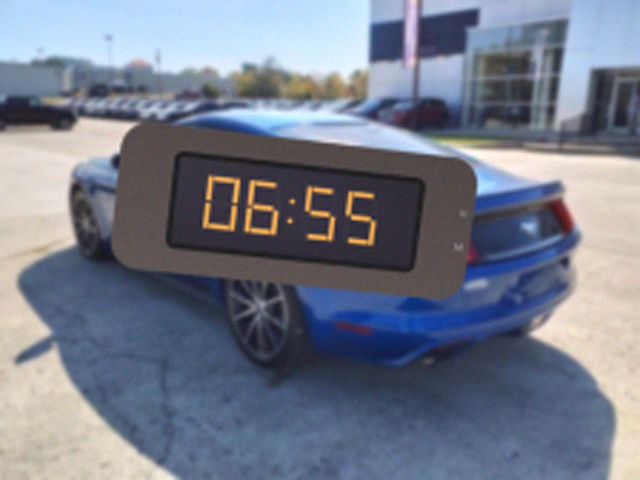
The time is 6:55
